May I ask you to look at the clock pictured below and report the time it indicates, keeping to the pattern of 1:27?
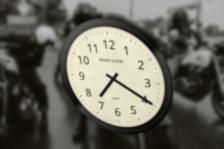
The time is 7:20
